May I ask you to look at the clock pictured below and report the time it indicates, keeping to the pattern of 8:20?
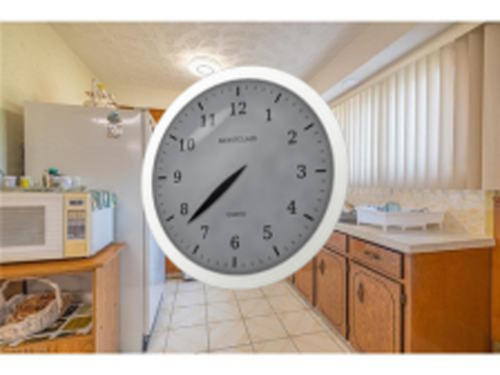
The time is 7:38
